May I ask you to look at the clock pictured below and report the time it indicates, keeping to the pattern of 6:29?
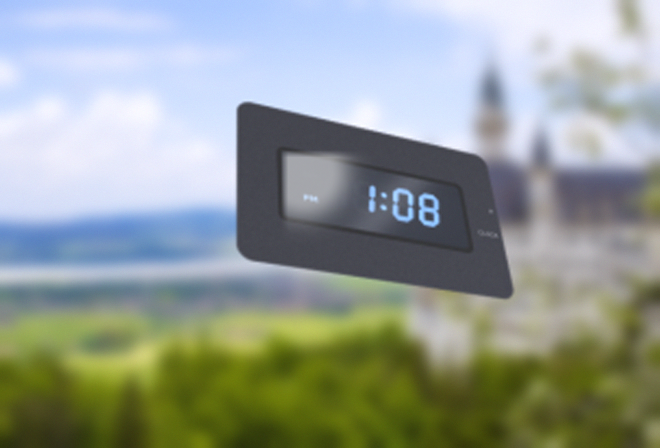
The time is 1:08
